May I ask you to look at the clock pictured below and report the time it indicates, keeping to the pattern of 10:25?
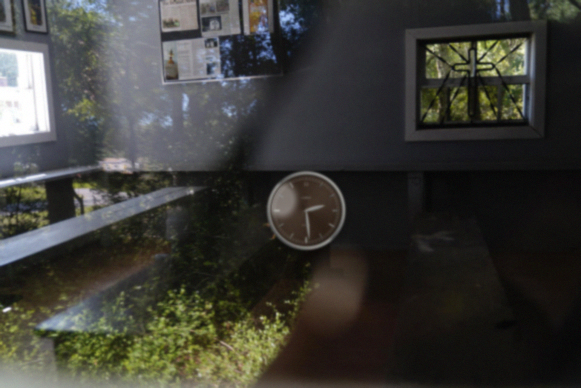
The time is 2:29
